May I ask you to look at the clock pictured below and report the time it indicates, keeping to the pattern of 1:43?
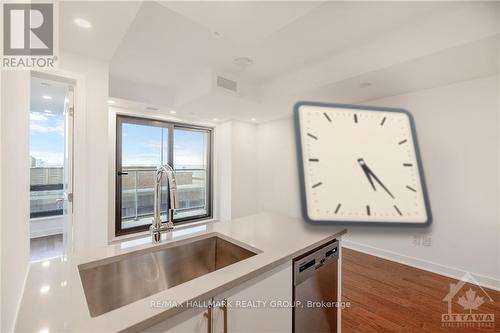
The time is 5:24
